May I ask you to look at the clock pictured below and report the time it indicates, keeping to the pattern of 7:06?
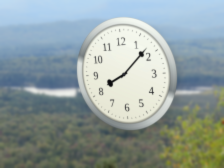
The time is 8:08
